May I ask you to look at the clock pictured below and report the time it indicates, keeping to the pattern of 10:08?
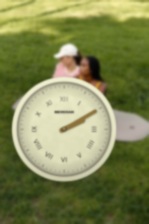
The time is 2:10
